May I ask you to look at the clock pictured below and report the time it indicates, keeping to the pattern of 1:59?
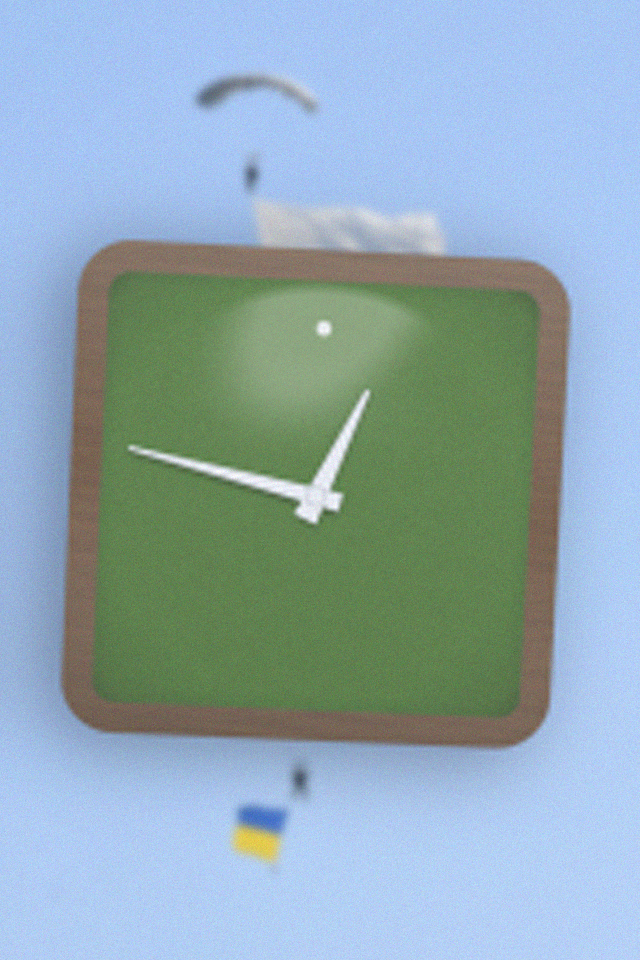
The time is 12:47
